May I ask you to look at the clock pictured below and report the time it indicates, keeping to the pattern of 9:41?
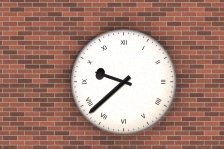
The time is 9:38
